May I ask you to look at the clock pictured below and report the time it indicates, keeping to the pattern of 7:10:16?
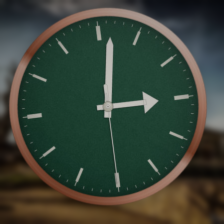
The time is 3:01:30
